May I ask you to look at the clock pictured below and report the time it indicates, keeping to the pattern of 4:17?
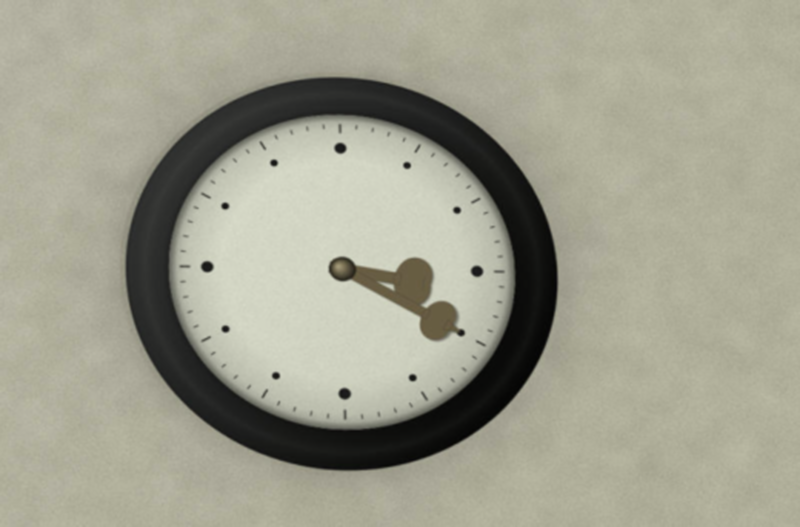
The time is 3:20
